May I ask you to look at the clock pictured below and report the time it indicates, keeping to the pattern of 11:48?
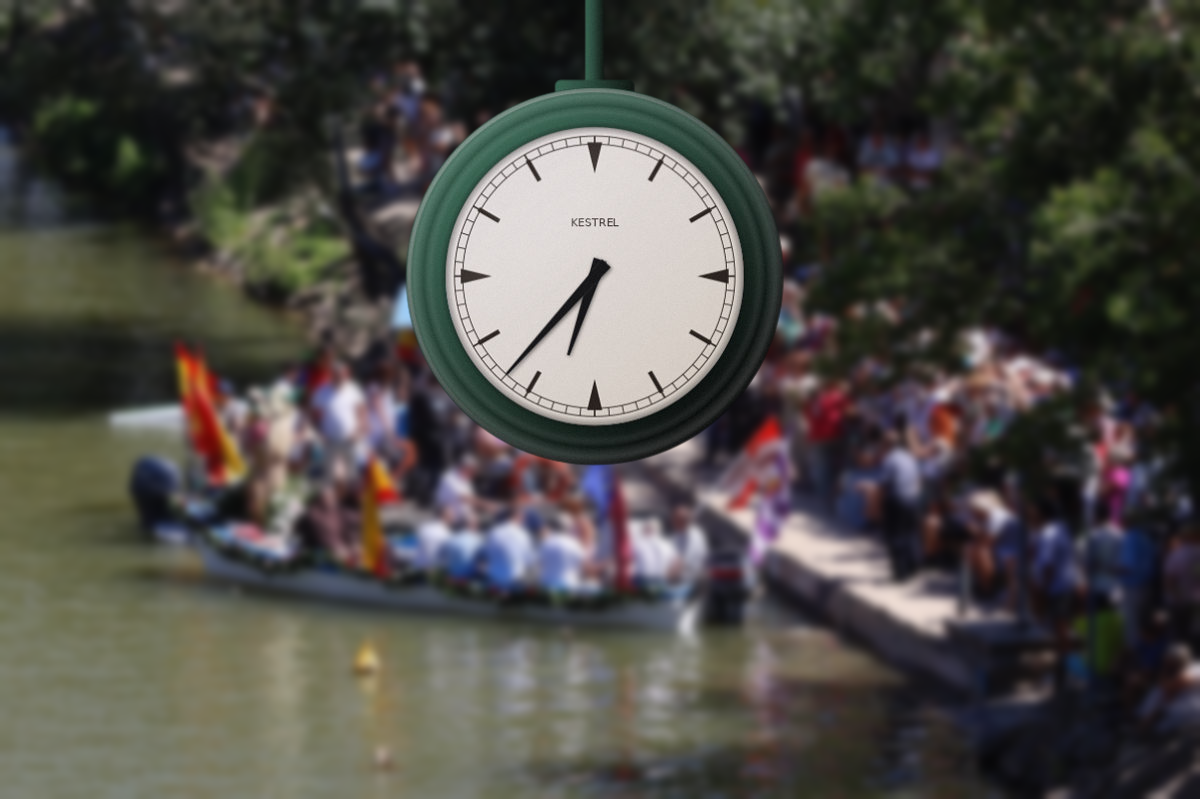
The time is 6:37
